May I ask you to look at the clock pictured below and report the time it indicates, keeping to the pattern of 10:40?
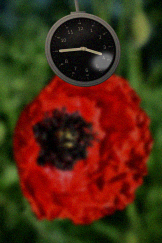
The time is 3:45
